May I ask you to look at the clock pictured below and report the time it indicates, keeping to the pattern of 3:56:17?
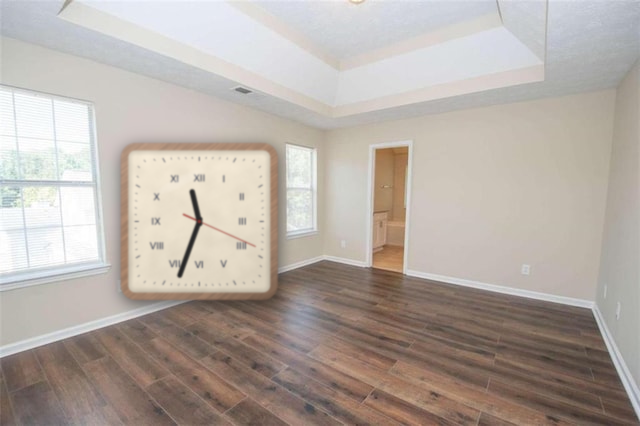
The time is 11:33:19
